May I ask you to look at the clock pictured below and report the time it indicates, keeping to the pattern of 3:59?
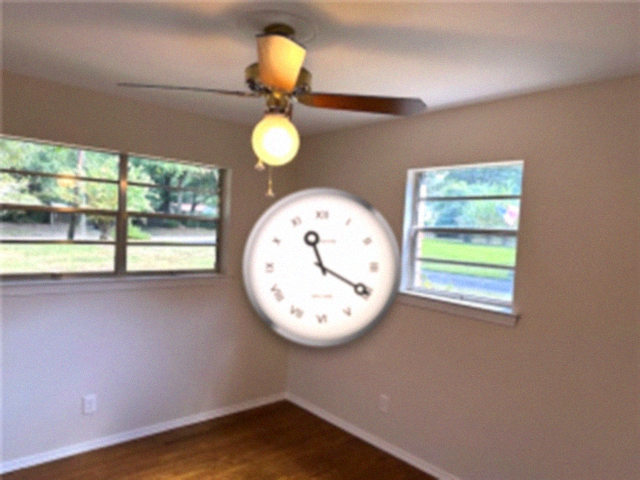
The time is 11:20
